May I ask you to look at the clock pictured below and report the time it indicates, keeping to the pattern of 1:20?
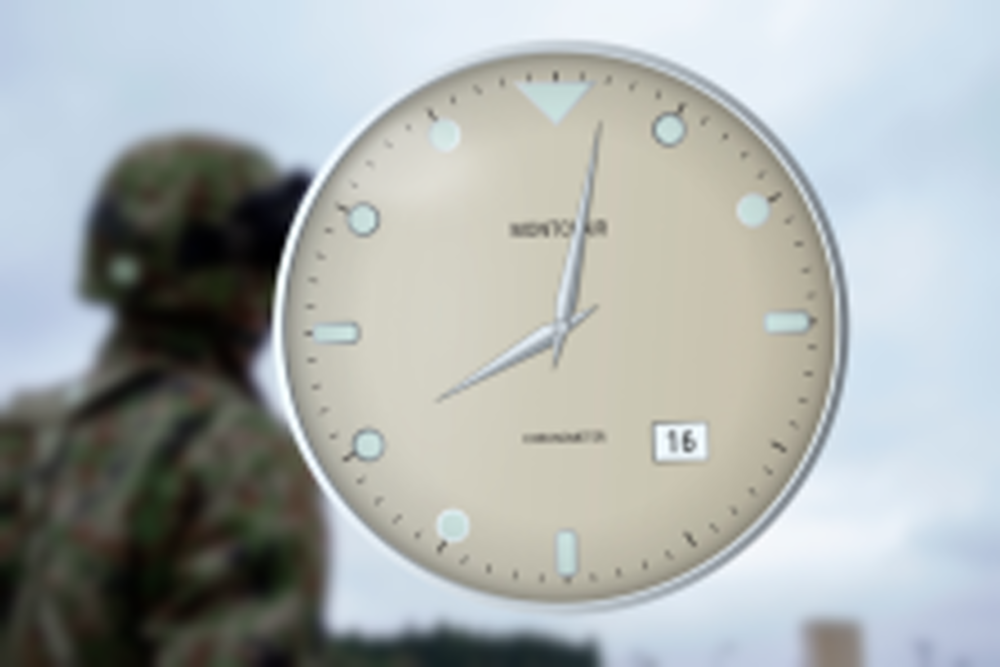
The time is 8:02
